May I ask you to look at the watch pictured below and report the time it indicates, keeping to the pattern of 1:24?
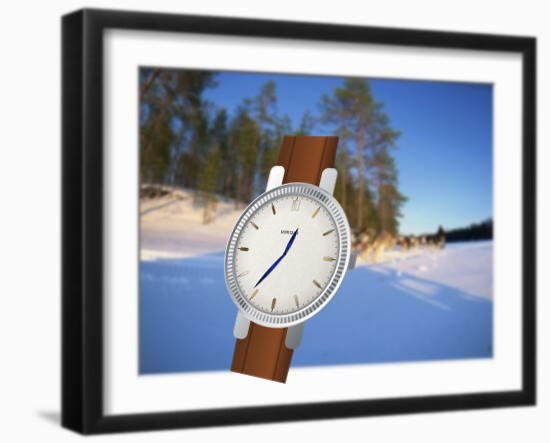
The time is 12:36
